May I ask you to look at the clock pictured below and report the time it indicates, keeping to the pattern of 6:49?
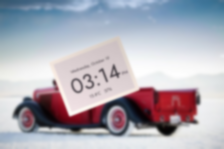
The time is 3:14
